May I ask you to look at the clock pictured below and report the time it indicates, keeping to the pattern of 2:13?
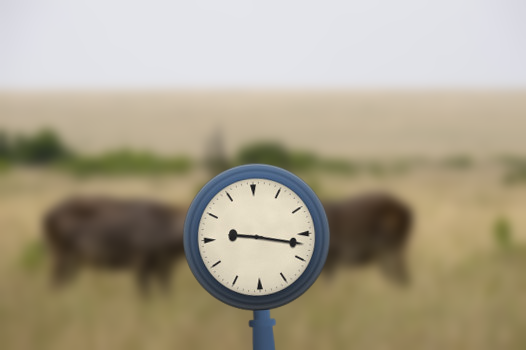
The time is 9:17
